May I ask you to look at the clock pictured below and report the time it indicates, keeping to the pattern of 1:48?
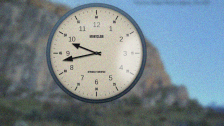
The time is 9:43
